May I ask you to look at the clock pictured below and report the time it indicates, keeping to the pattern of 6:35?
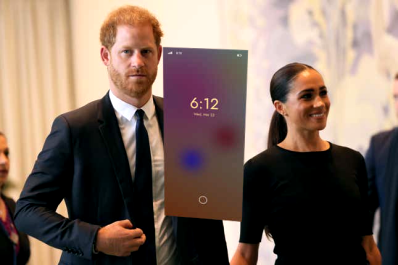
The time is 6:12
